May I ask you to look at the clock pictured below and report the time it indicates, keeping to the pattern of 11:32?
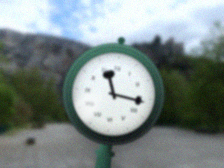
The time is 11:16
